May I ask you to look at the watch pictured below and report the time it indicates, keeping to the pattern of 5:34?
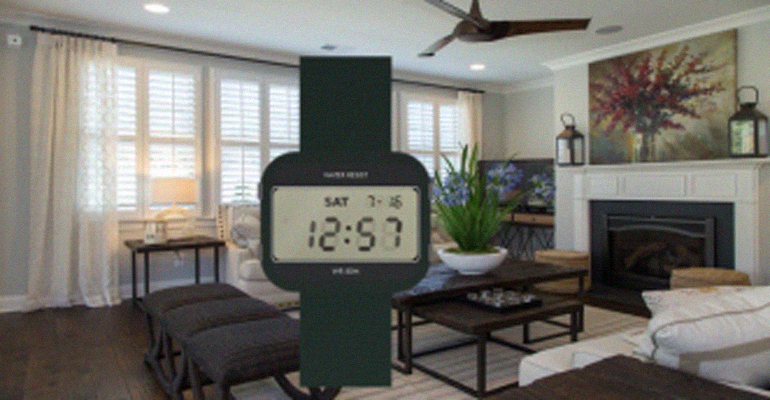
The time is 12:57
